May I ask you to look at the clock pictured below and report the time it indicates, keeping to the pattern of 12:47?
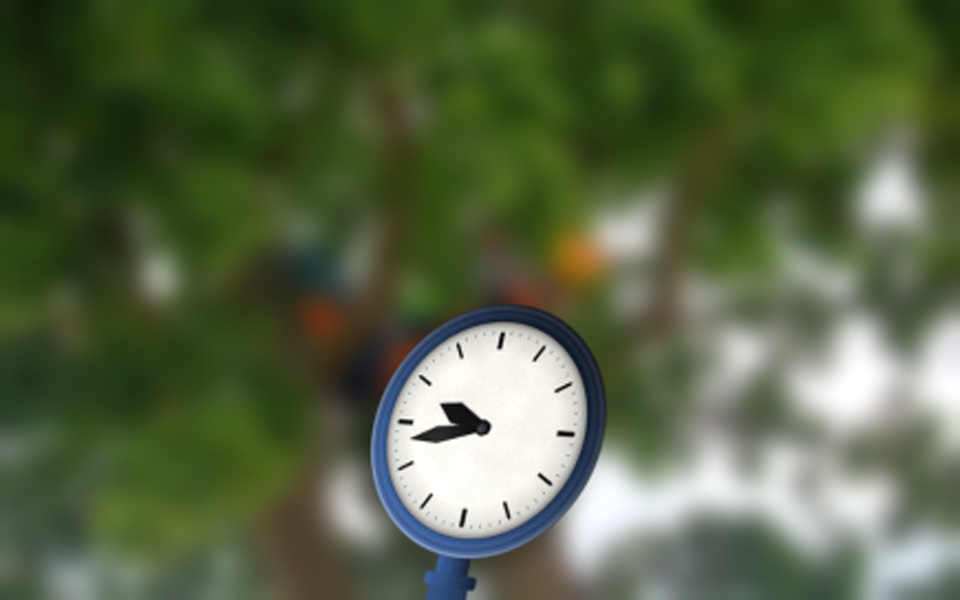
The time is 9:43
